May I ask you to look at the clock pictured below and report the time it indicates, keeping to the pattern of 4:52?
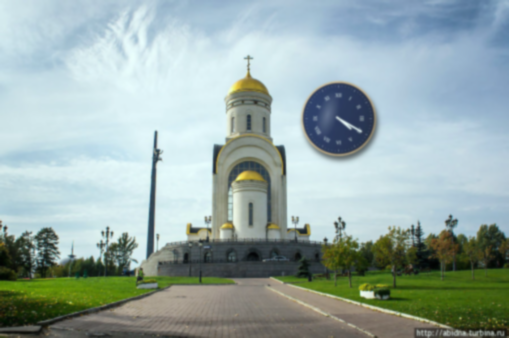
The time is 4:20
